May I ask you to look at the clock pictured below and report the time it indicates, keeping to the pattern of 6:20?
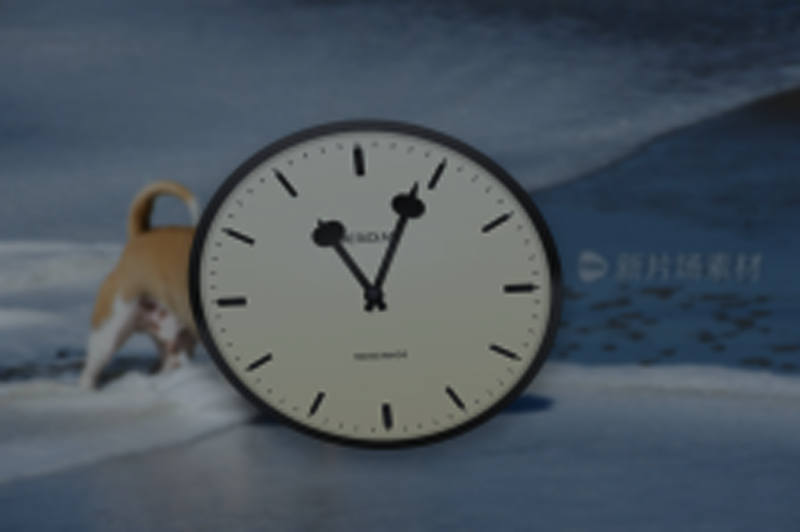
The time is 11:04
